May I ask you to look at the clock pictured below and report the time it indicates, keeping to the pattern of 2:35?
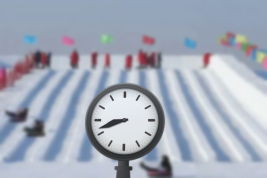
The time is 8:42
